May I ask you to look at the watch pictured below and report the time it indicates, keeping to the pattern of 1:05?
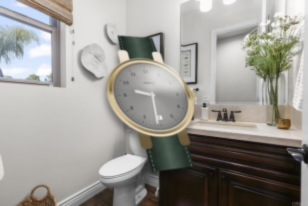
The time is 9:31
